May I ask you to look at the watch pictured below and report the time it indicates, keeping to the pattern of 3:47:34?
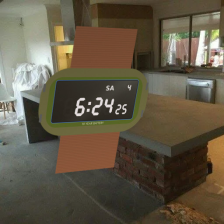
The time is 6:24:25
